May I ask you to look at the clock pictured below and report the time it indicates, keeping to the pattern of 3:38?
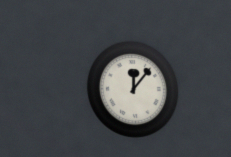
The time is 12:07
